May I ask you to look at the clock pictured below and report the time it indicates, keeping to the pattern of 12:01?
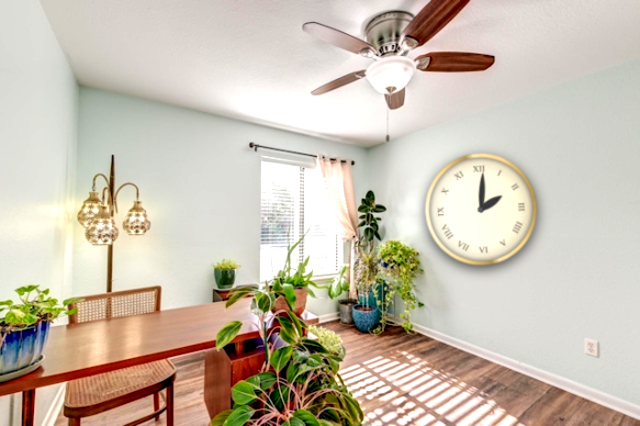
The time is 2:01
